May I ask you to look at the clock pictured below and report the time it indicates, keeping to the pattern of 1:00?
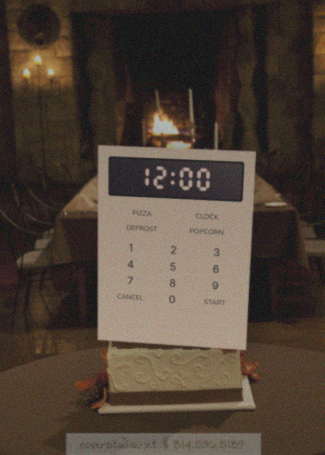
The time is 12:00
